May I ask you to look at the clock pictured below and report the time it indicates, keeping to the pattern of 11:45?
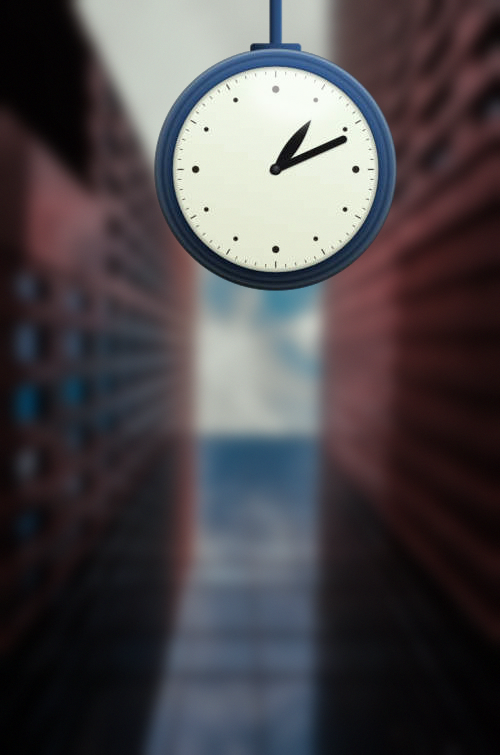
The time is 1:11
